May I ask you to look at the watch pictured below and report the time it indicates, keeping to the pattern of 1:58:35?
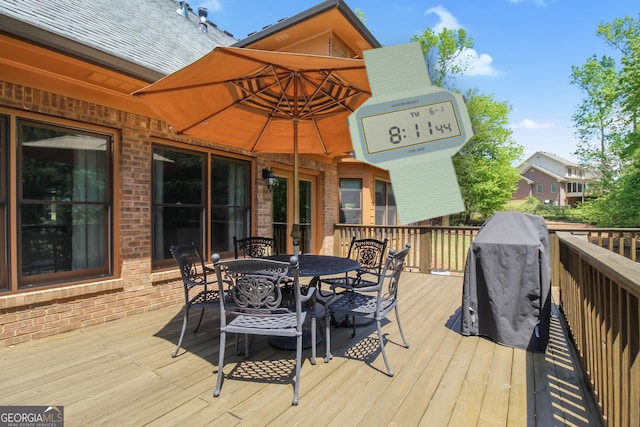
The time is 8:11:44
